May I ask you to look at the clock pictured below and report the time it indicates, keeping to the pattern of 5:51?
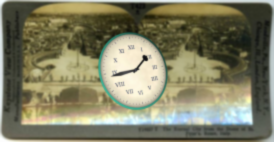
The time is 1:44
